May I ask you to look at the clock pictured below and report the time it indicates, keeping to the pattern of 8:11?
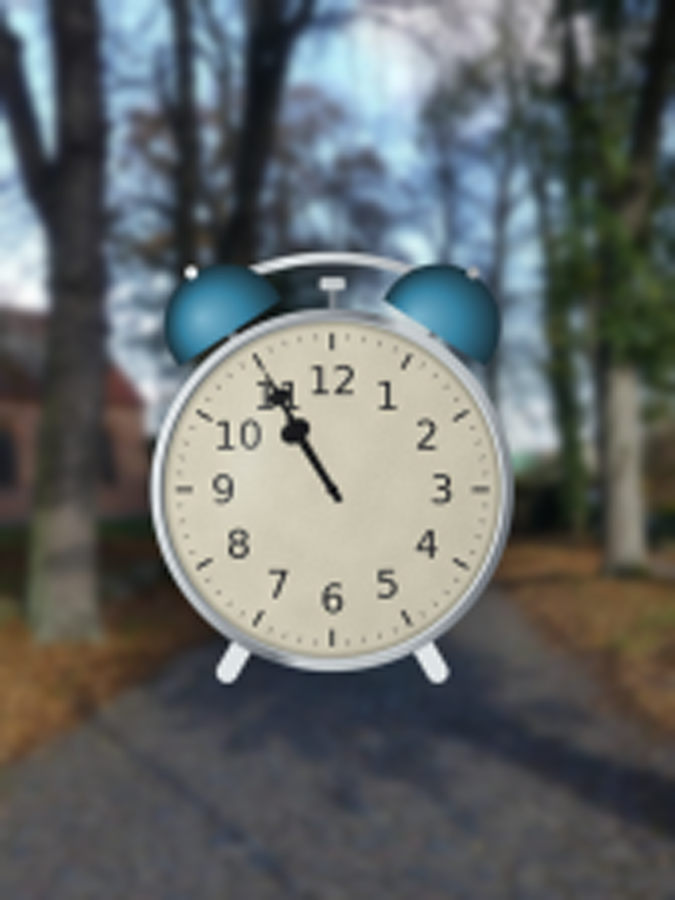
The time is 10:55
